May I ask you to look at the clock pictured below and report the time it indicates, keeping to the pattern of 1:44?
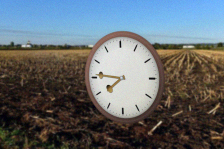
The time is 7:46
